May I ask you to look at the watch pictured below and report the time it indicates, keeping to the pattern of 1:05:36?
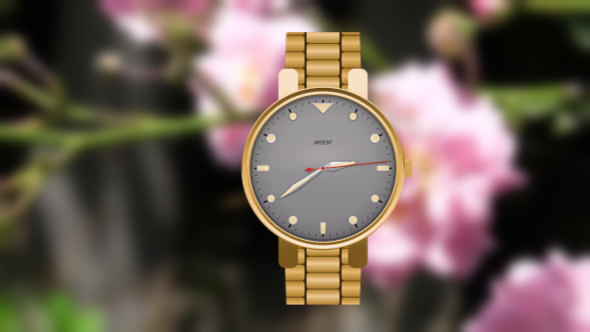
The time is 2:39:14
